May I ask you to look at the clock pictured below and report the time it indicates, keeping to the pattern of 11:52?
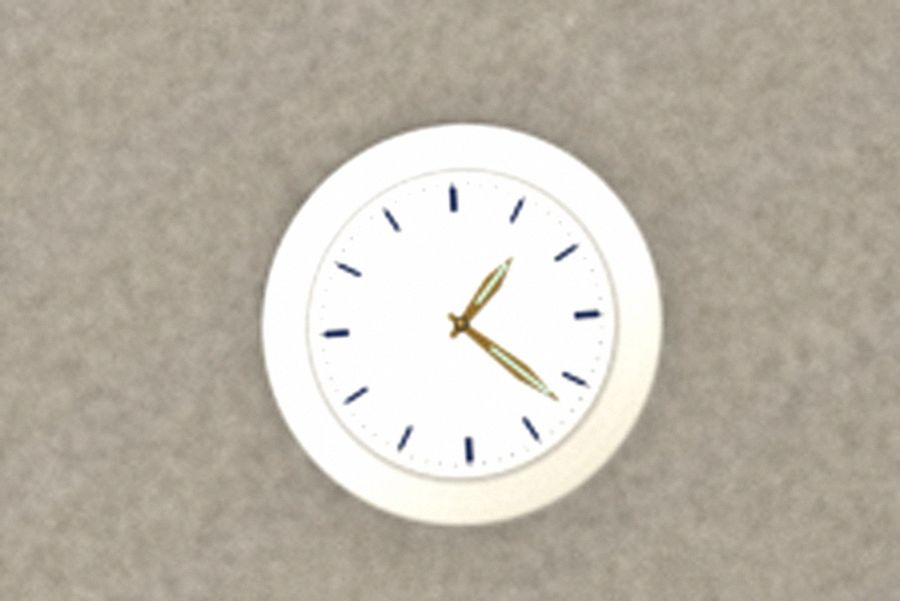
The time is 1:22
